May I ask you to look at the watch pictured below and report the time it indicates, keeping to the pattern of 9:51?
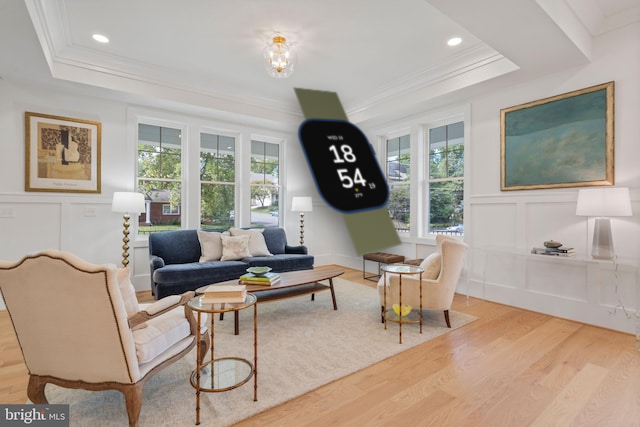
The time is 18:54
